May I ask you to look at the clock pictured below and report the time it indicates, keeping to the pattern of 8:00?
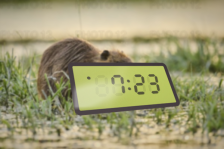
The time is 7:23
